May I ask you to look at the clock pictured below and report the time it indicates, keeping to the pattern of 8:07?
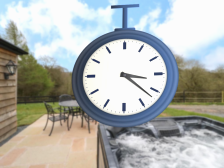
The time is 3:22
